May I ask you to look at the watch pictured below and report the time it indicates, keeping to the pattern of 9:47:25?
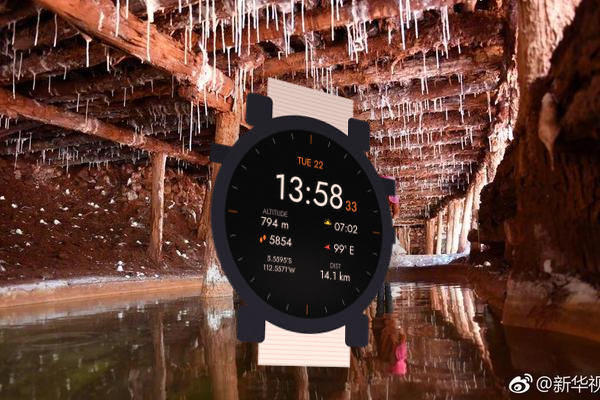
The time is 13:58:33
